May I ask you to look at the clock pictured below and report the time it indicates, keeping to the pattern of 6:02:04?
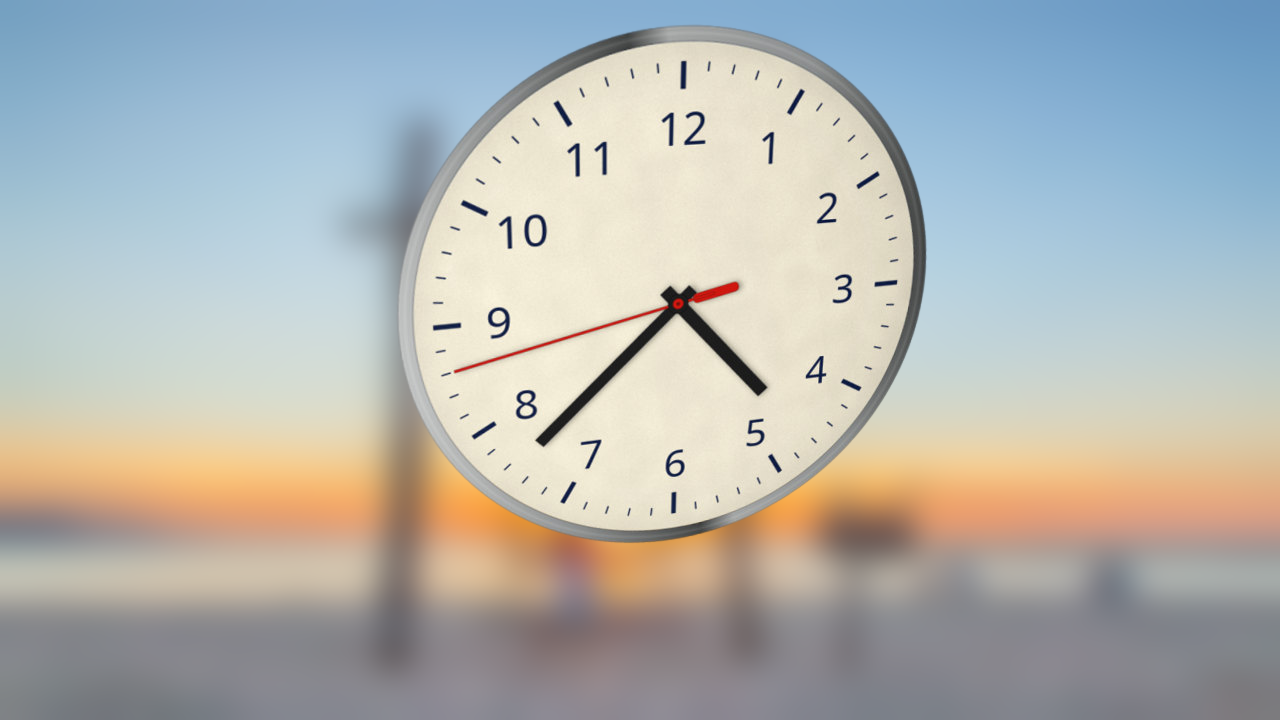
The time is 4:37:43
